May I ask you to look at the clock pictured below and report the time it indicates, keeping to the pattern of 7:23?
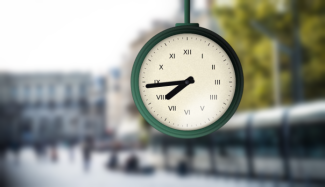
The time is 7:44
